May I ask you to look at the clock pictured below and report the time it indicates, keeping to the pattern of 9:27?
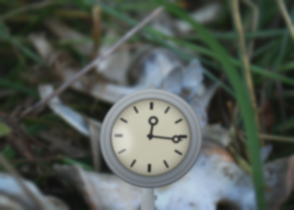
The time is 12:16
